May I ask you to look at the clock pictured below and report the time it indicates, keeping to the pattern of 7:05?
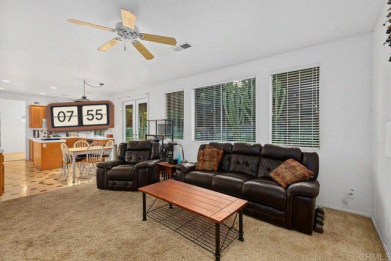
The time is 7:55
